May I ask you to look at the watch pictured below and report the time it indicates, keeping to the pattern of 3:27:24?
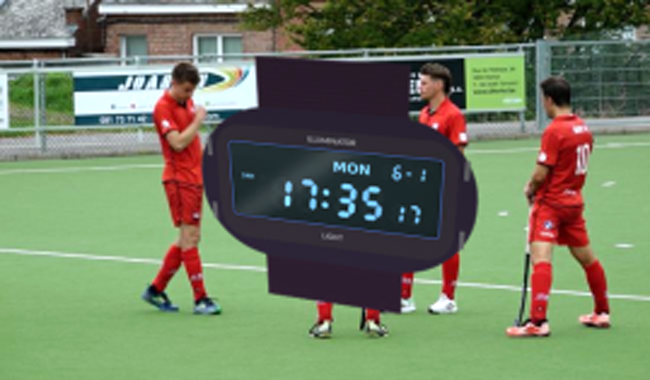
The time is 17:35:17
